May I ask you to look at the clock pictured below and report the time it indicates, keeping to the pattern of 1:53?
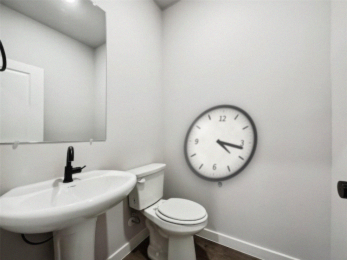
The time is 4:17
